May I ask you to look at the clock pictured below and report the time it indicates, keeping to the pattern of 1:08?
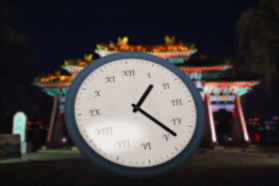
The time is 1:23
